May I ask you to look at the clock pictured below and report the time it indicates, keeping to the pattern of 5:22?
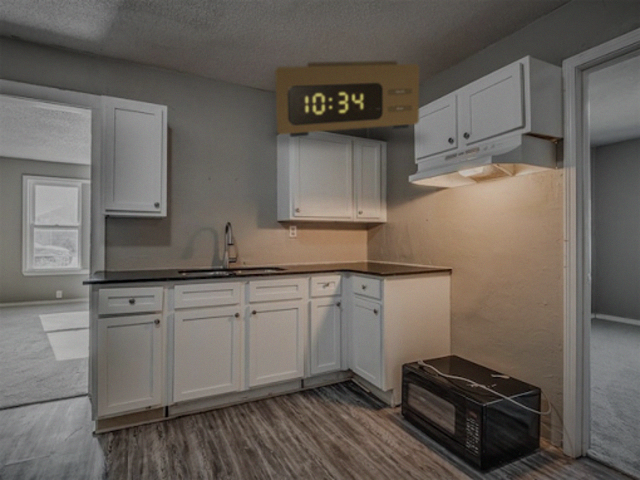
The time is 10:34
